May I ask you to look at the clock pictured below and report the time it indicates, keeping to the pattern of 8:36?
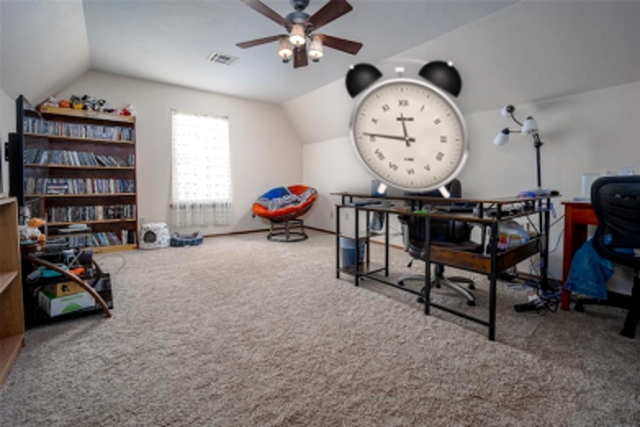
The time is 11:46
